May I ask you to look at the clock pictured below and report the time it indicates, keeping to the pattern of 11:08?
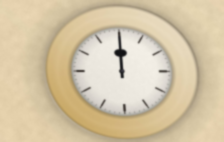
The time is 12:00
